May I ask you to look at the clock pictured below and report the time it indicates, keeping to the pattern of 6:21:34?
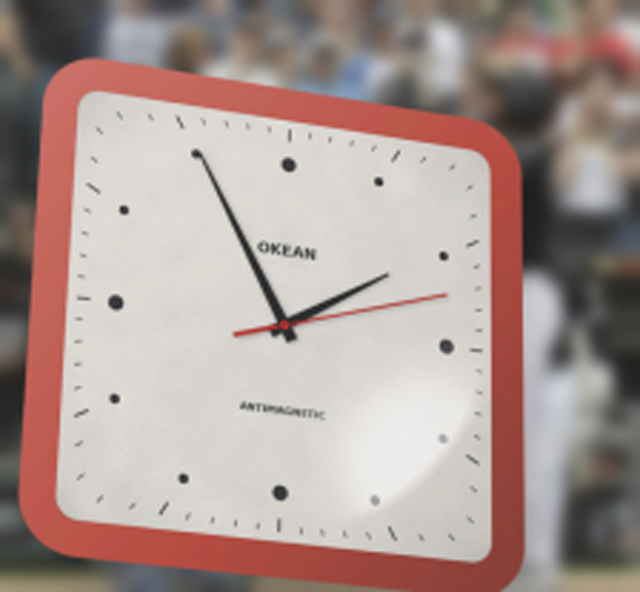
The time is 1:55:12
